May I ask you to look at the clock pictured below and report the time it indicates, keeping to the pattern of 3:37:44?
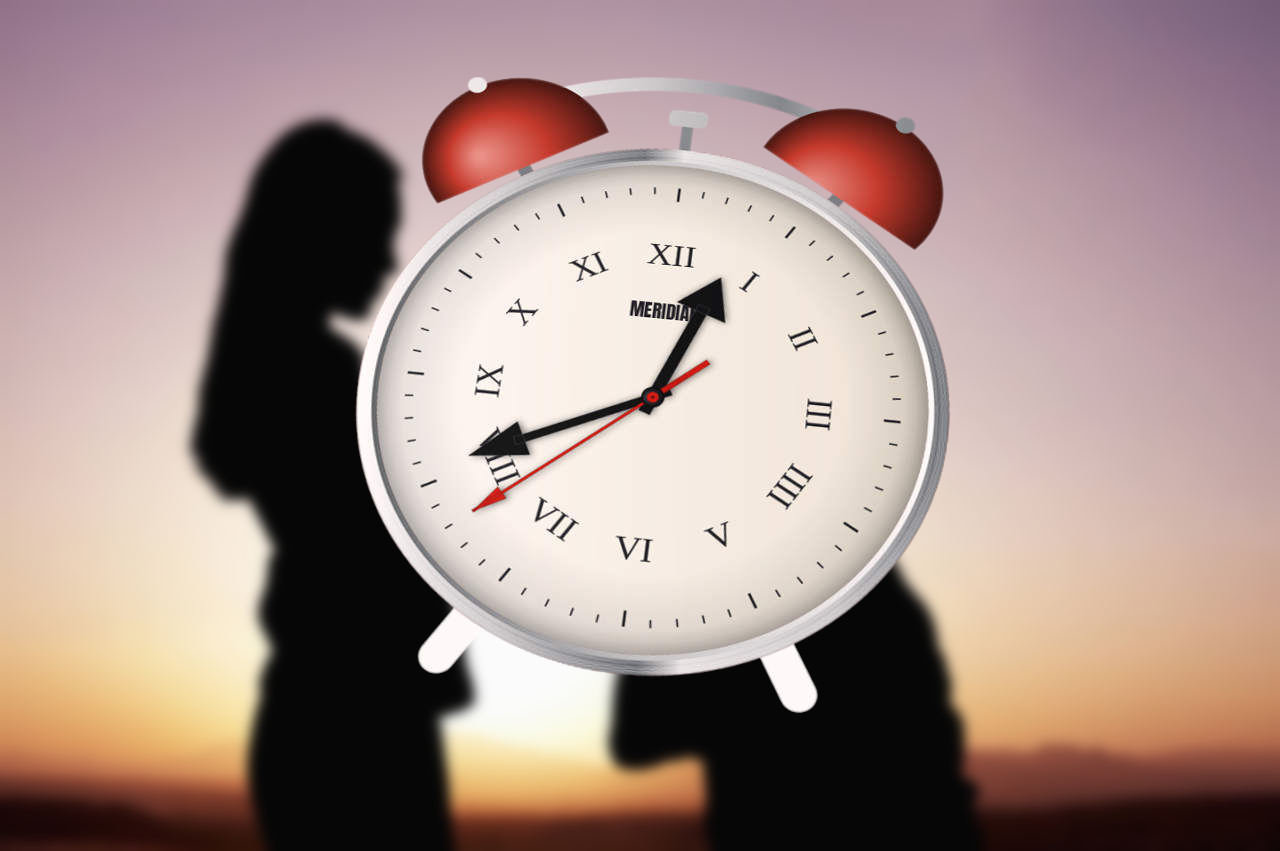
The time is 12:40:38
